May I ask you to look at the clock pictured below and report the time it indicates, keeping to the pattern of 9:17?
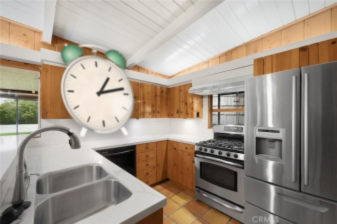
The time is 1:13
